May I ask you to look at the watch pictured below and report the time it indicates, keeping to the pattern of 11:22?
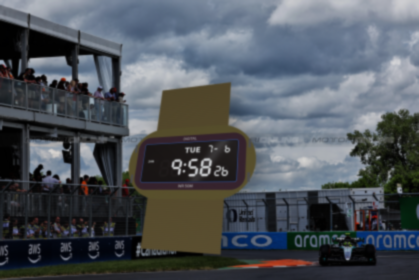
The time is 9:58
